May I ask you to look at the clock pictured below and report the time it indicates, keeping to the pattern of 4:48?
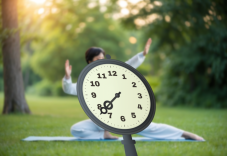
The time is 7:38
